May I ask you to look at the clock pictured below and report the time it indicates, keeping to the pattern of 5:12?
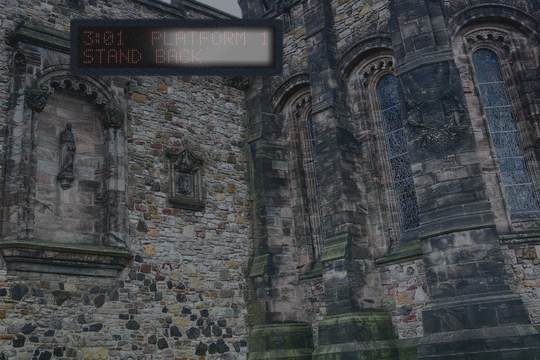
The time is 3:01
